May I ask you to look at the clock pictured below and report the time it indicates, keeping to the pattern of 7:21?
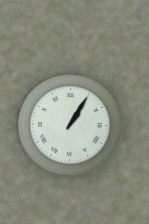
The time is 1:05
